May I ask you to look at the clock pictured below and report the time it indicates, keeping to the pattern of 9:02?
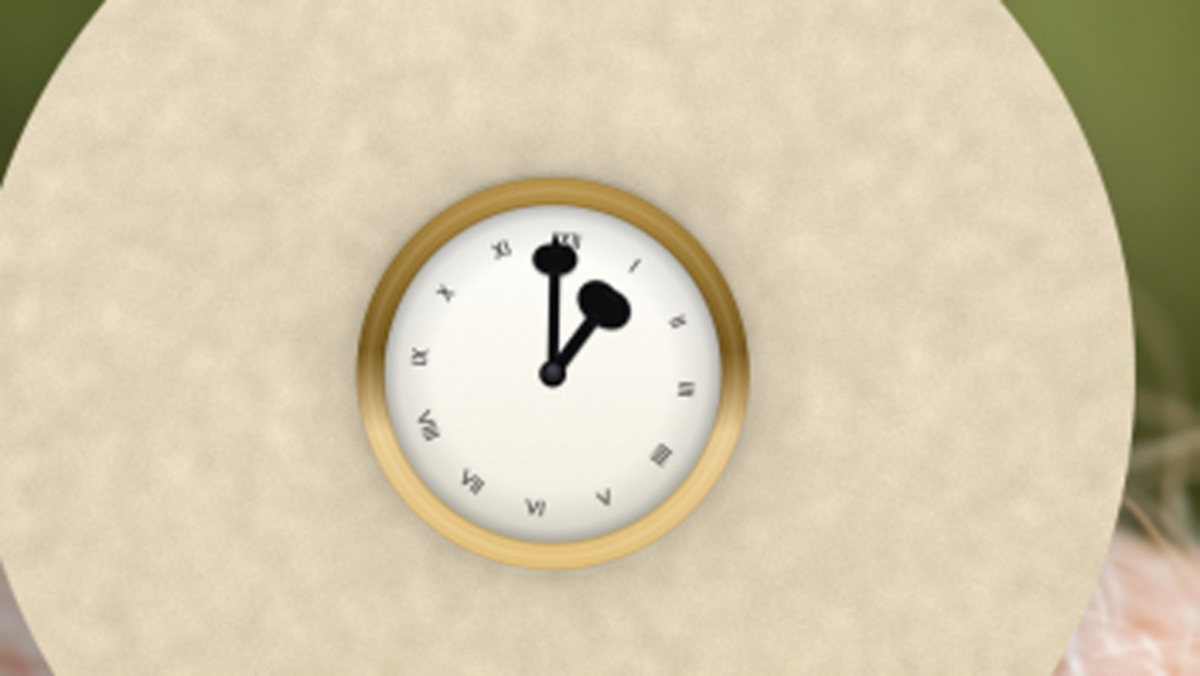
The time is 12:59
